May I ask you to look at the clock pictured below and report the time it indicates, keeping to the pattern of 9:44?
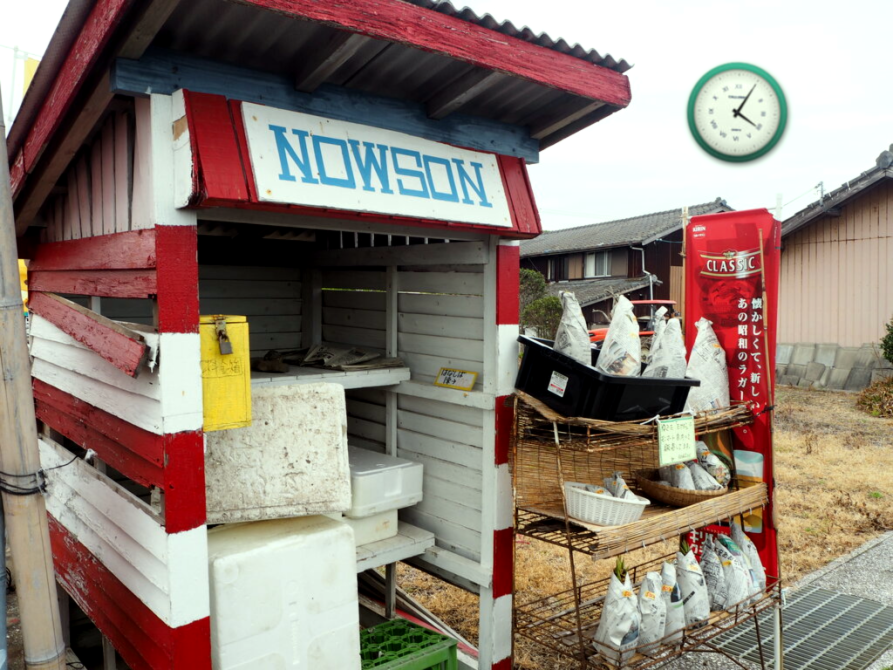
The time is 4:05
